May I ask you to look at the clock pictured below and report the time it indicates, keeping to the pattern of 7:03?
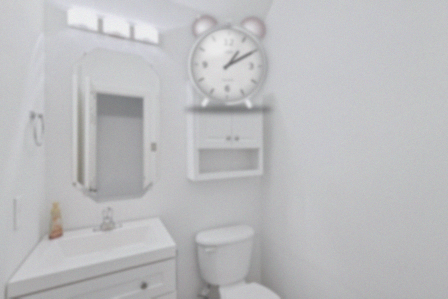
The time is 1:10
